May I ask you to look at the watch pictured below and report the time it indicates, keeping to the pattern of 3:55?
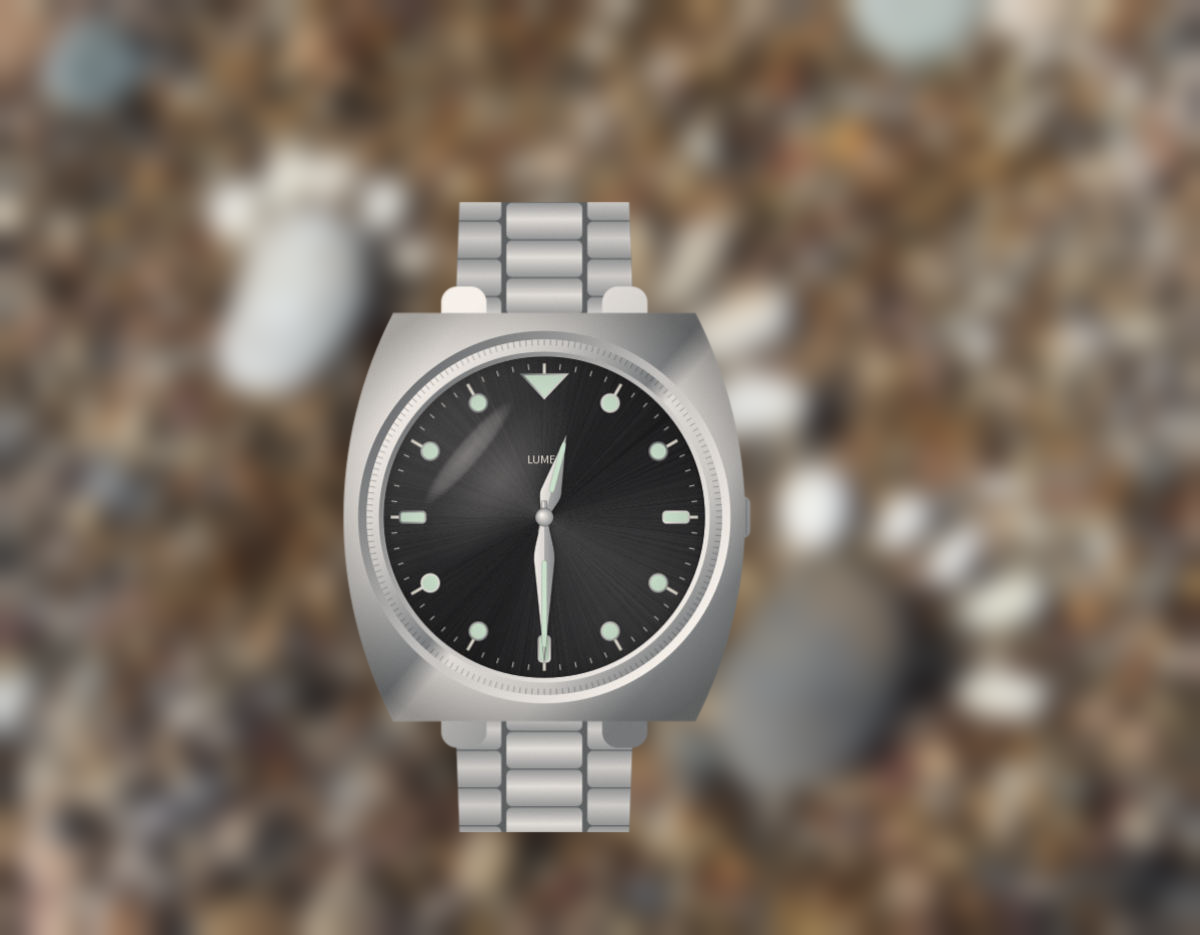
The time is 12:30
